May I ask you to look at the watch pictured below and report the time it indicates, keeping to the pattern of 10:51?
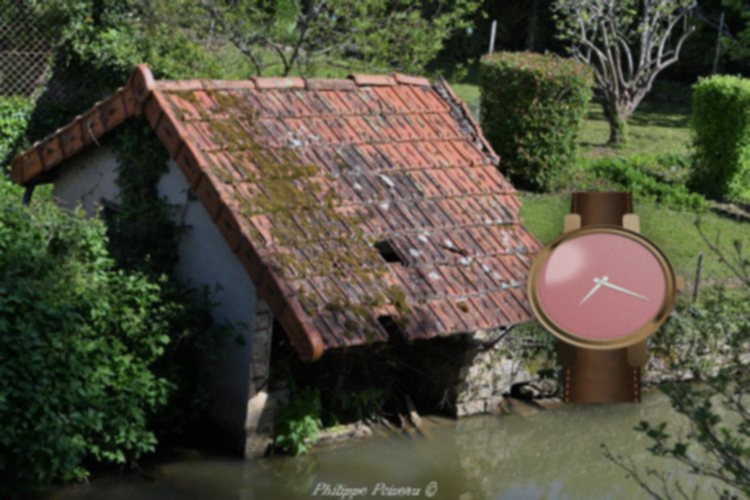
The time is 7:19
